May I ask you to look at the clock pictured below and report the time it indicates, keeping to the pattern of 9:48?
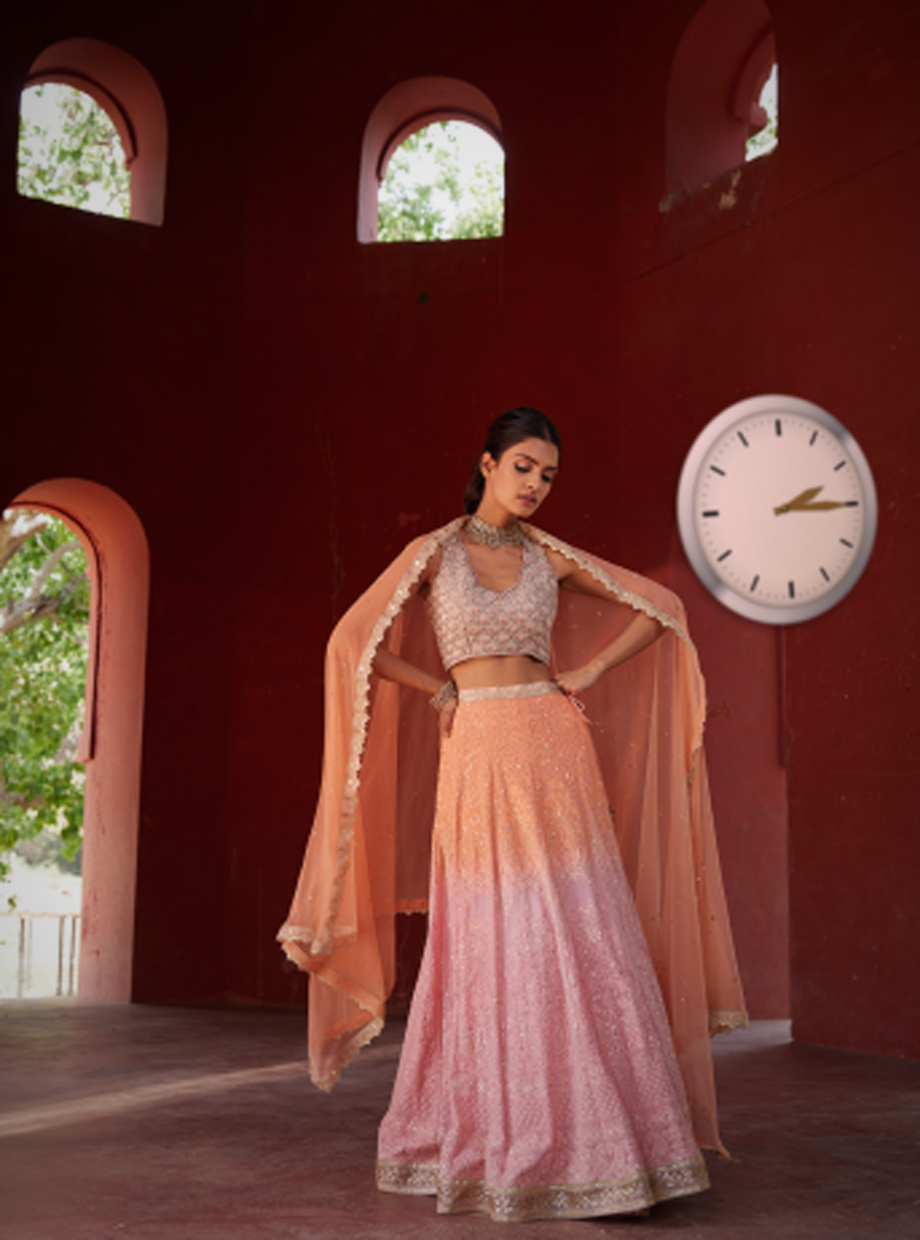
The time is 2:15
